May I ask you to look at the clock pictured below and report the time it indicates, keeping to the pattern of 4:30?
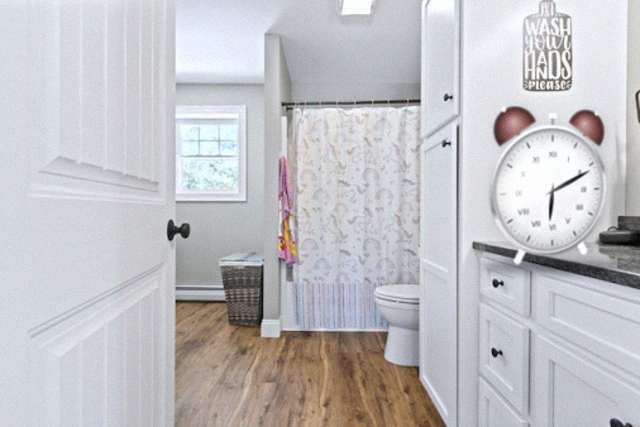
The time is 6:11
